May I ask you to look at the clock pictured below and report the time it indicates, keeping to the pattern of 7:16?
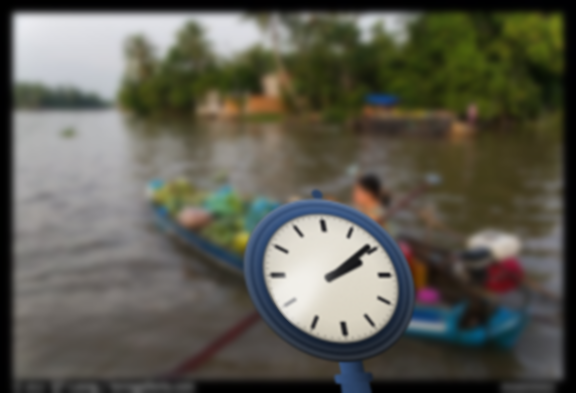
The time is 2:09
